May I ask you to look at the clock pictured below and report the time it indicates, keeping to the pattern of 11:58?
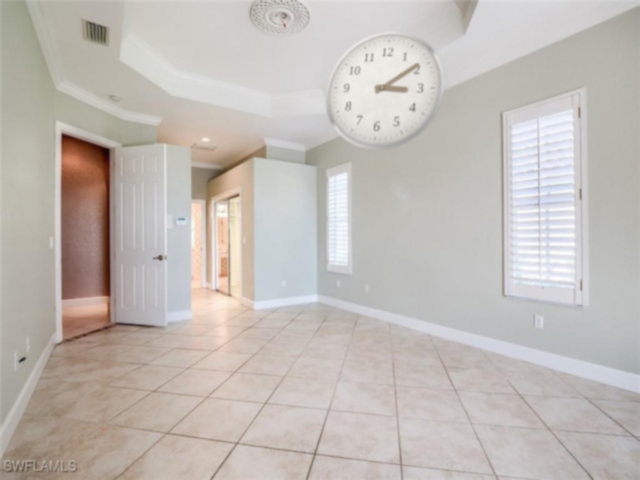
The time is 3:09
